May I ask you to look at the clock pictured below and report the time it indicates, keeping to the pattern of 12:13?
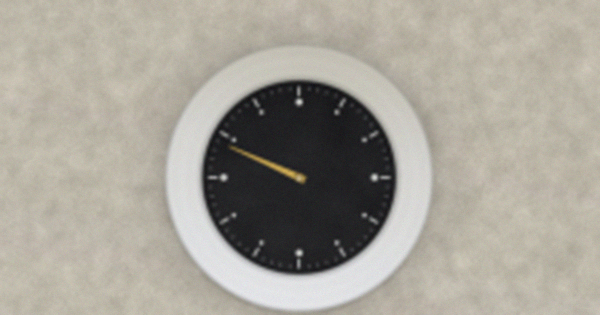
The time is 9:49
